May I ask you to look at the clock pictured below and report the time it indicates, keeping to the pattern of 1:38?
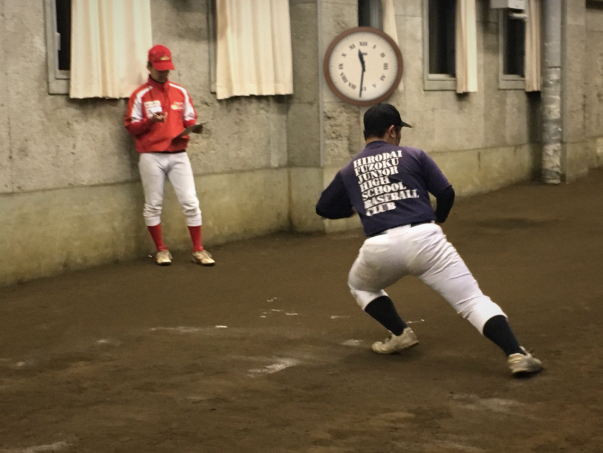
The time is 11:31
